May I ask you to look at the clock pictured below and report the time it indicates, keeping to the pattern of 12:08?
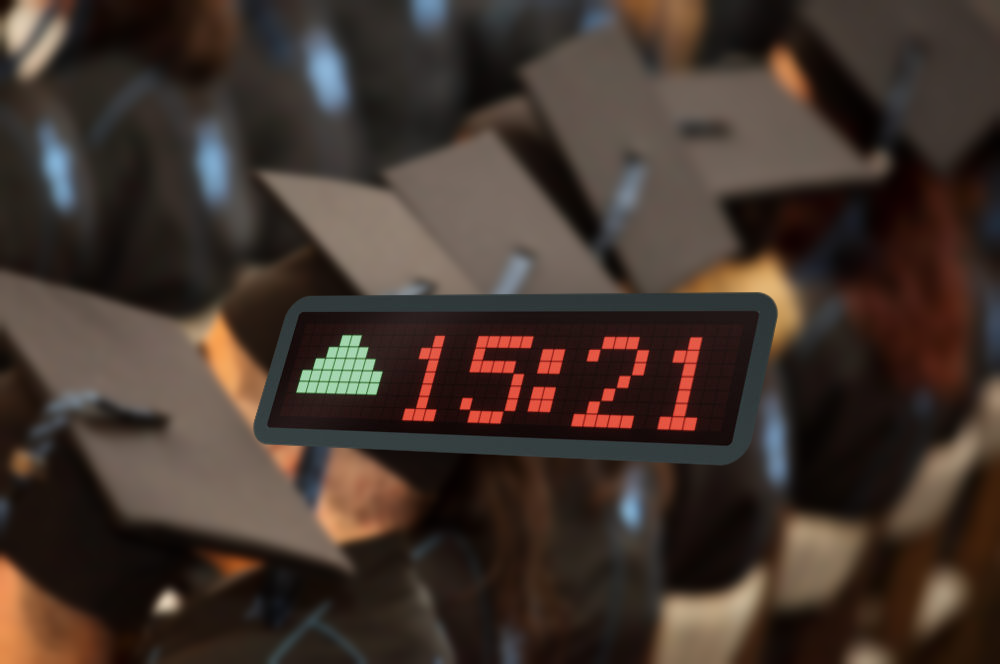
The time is 15:21
